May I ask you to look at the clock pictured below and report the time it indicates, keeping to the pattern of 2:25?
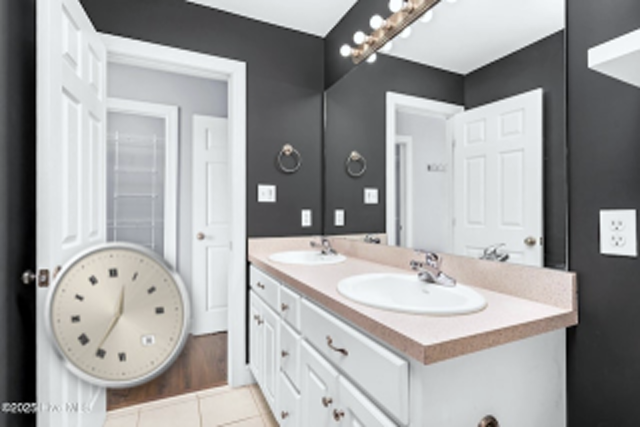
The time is 12:36
